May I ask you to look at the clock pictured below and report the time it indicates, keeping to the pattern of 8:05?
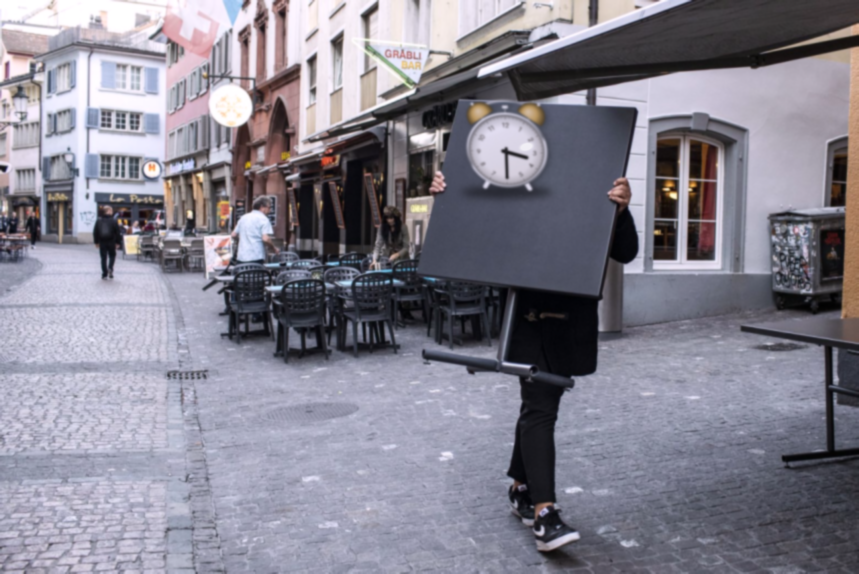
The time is 3:30
